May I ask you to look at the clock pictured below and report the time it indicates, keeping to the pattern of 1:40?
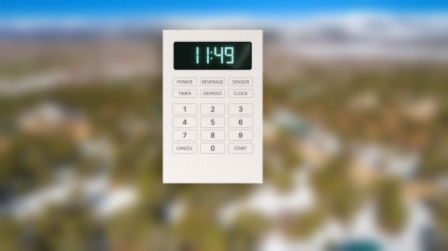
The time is 11:49
